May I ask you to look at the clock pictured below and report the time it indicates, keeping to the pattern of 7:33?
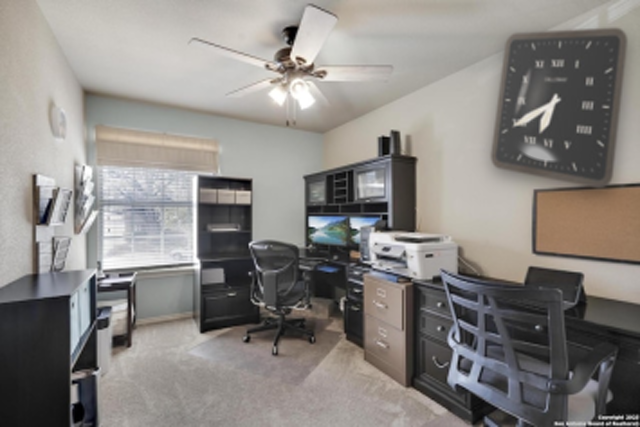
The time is 6:40
